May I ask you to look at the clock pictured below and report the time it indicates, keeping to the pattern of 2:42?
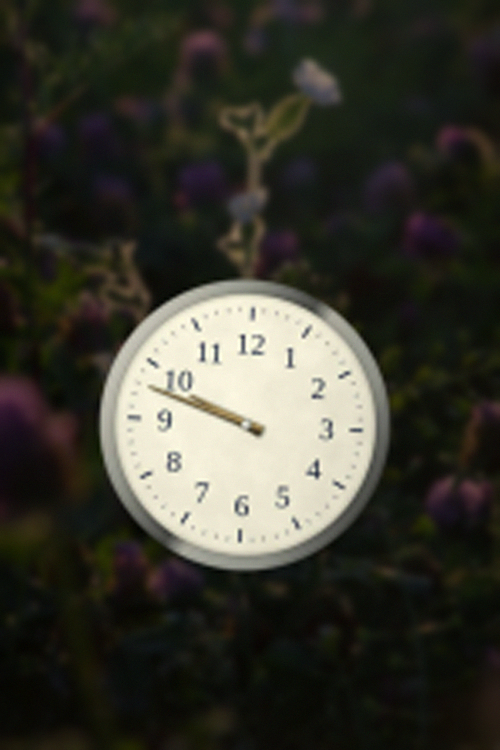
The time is 9:48
